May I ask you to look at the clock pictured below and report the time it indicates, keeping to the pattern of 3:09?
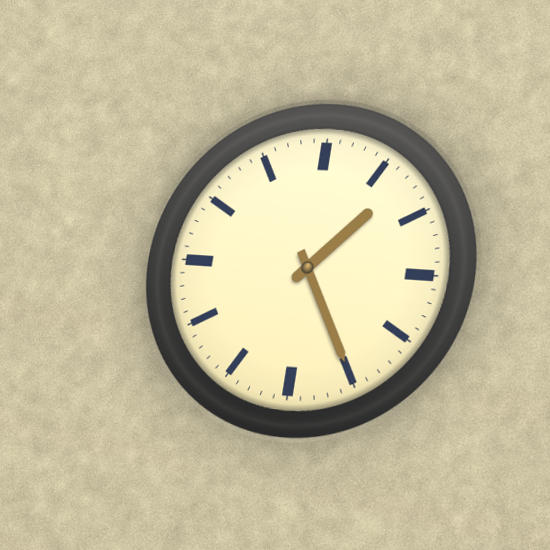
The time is 1:25
